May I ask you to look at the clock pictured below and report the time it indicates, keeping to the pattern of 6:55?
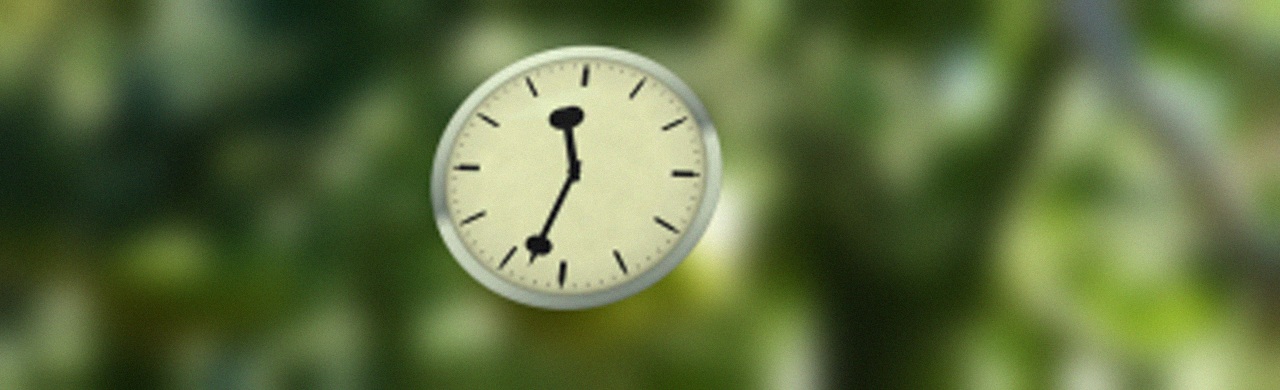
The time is 11:33
